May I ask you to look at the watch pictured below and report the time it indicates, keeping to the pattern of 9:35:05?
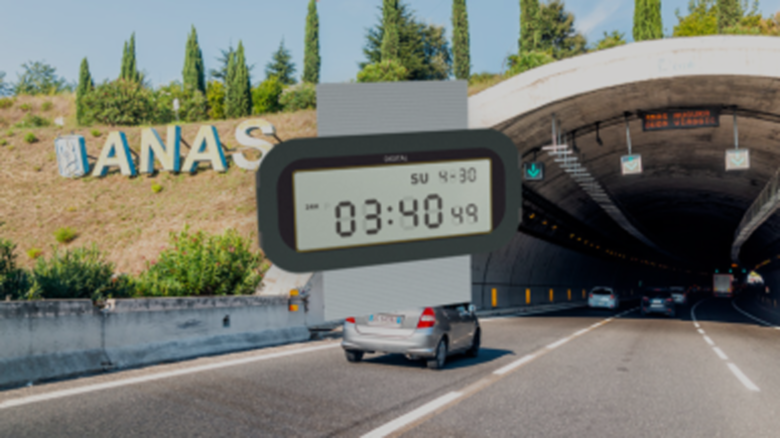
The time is 3:40:49
